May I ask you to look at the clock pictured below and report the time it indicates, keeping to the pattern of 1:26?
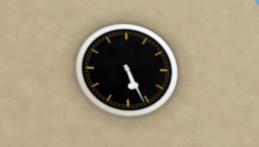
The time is 5:26
